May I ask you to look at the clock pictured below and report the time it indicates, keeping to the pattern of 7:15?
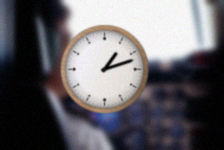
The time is 1:12
